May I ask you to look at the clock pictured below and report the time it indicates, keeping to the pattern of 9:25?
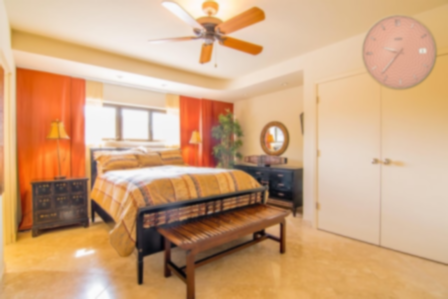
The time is 9:37
